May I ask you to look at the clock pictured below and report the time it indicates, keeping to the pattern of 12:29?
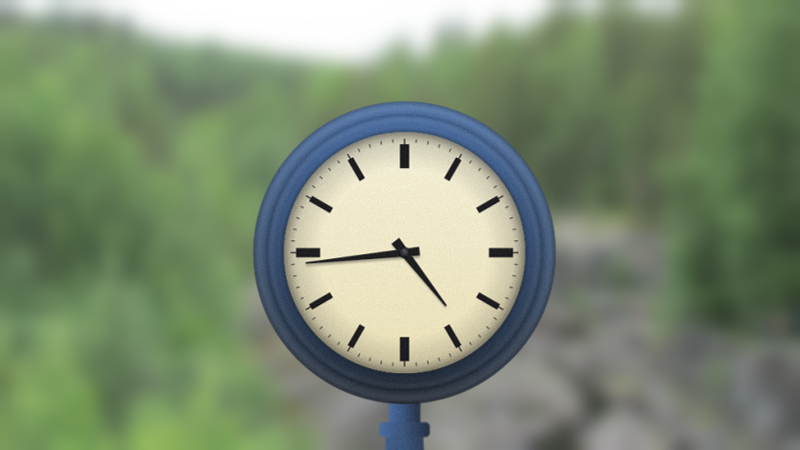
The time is 4:44
